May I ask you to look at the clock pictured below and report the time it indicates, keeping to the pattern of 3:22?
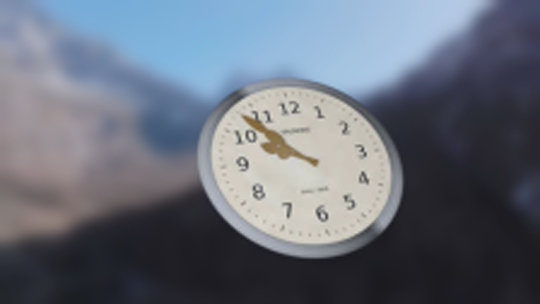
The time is 9:53
